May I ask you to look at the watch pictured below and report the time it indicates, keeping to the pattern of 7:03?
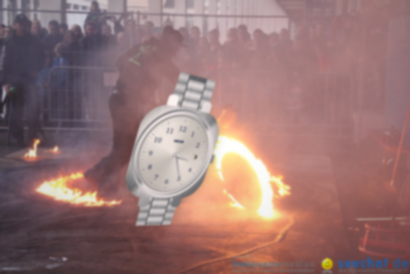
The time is 3:25
